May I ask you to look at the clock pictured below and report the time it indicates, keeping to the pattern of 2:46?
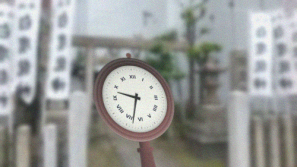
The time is 9:33
